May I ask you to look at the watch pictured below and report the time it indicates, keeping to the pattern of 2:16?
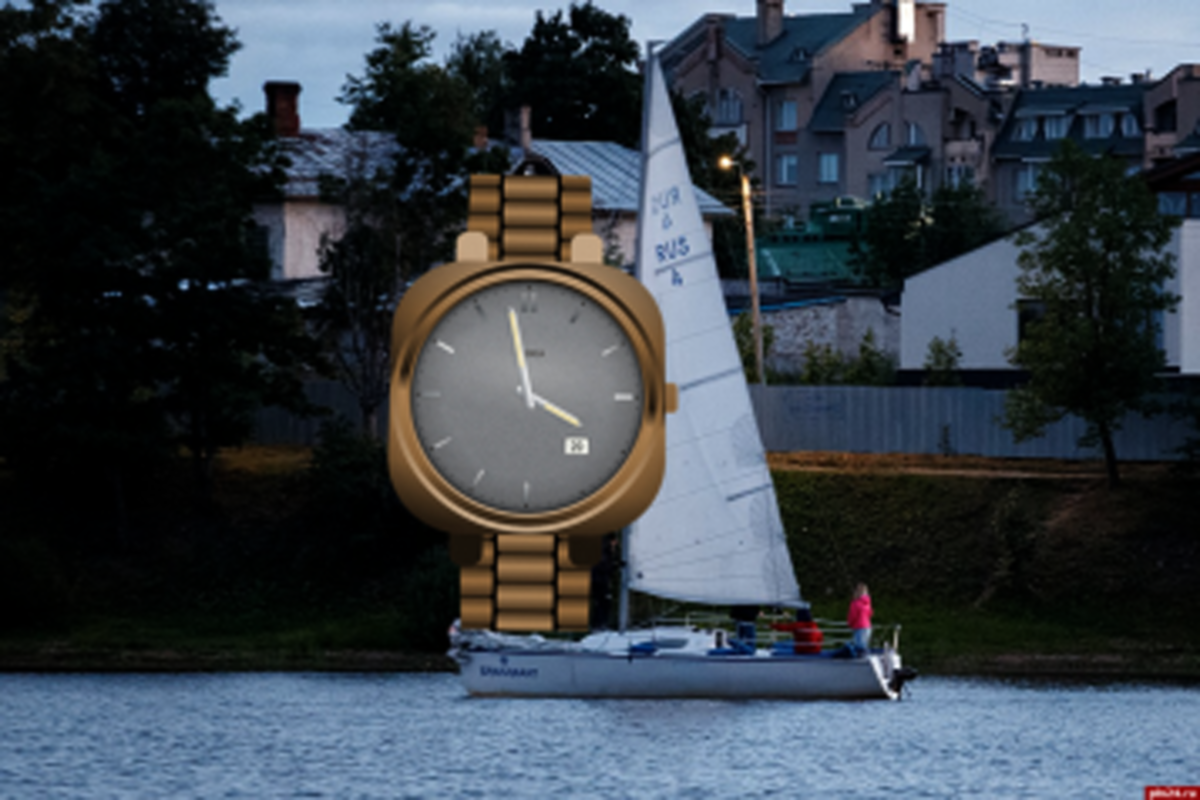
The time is 3:58
